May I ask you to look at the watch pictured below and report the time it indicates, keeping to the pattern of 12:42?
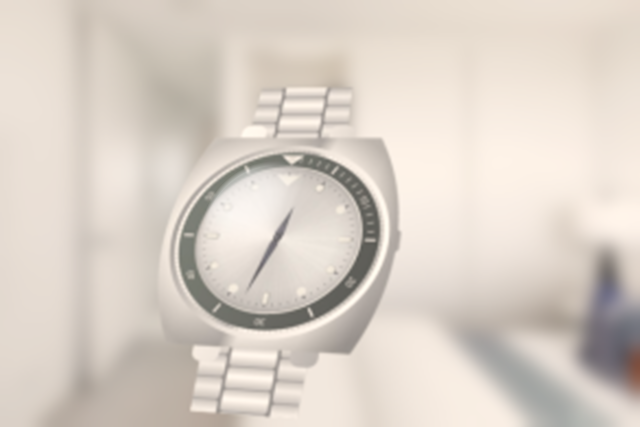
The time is 12:33
